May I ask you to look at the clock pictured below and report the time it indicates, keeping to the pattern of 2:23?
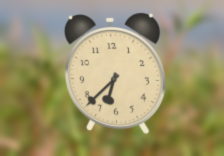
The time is 6:38
